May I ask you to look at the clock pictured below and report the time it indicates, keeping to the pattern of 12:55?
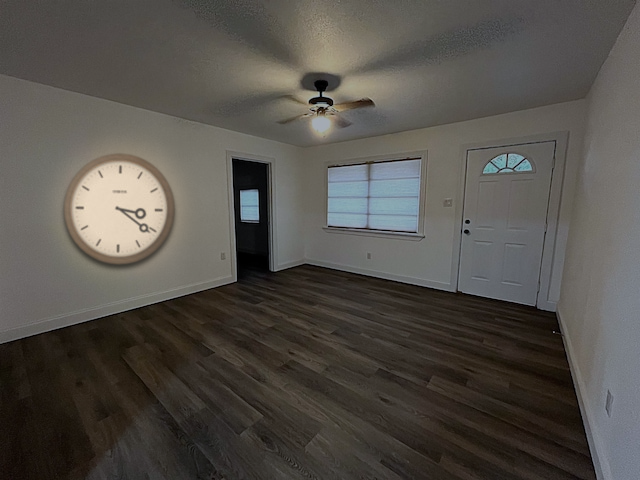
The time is 3:21
